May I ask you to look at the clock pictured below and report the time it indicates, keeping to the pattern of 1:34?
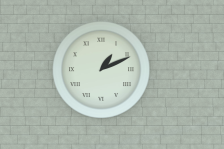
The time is 1:11
